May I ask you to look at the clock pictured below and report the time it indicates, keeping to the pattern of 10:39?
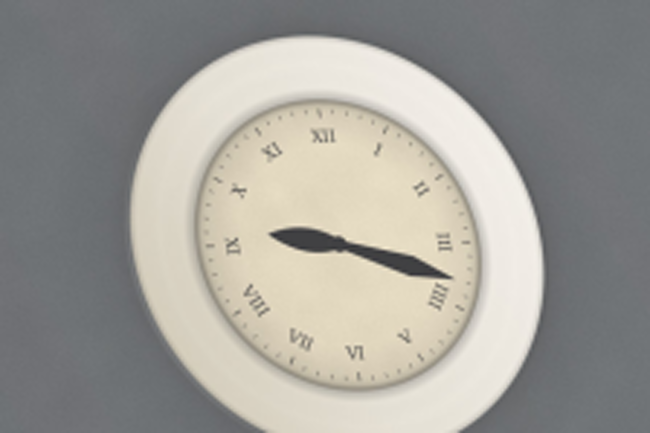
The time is 9:18
